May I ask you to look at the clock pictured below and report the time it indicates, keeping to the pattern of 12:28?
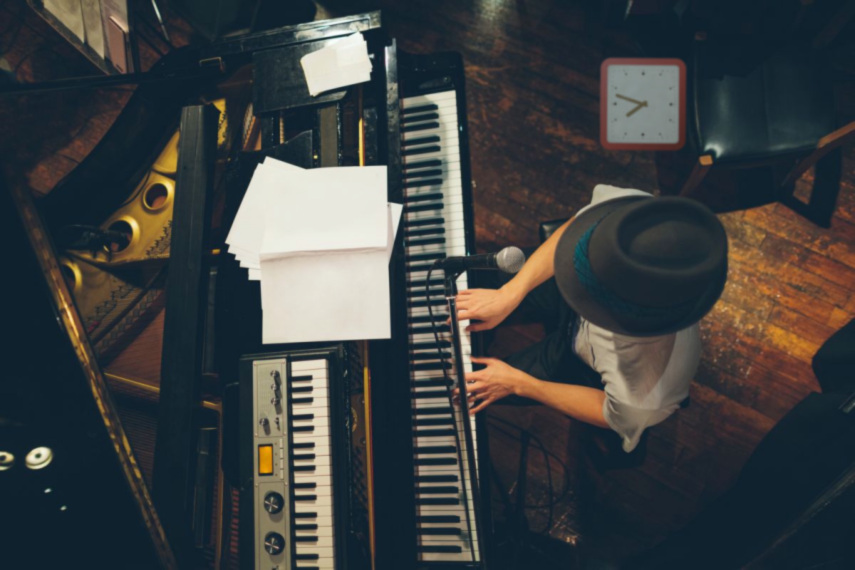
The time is 7:48
